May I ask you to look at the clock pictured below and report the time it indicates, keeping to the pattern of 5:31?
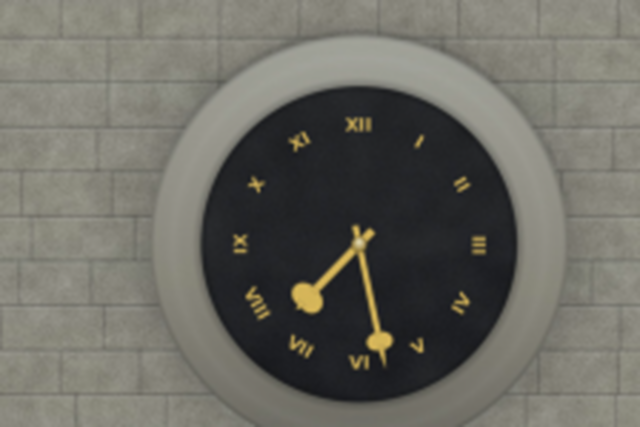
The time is 7:28
